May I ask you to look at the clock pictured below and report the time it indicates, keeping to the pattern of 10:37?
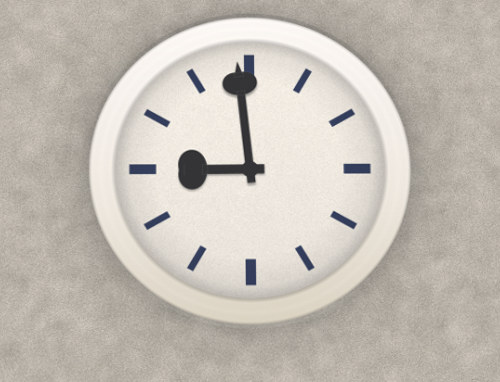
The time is 8:59
